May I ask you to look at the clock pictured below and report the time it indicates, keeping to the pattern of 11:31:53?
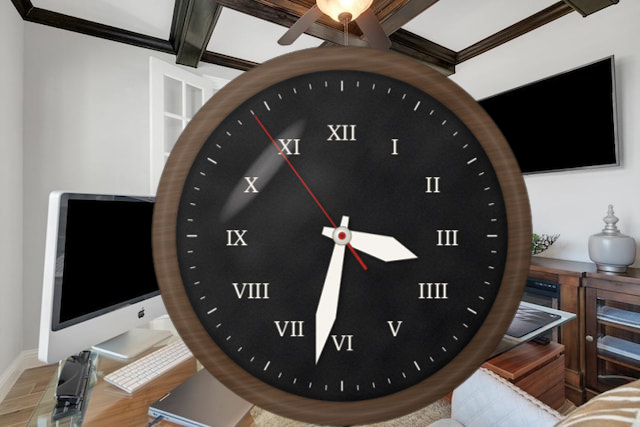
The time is 3:31:54
